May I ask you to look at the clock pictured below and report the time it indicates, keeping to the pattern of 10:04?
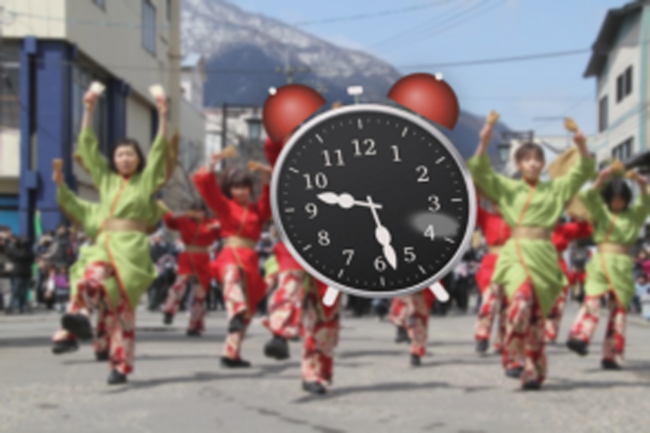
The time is 9:28
